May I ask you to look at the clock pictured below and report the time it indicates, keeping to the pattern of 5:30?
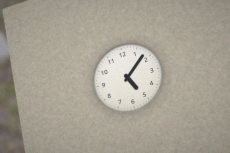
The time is 5:08
